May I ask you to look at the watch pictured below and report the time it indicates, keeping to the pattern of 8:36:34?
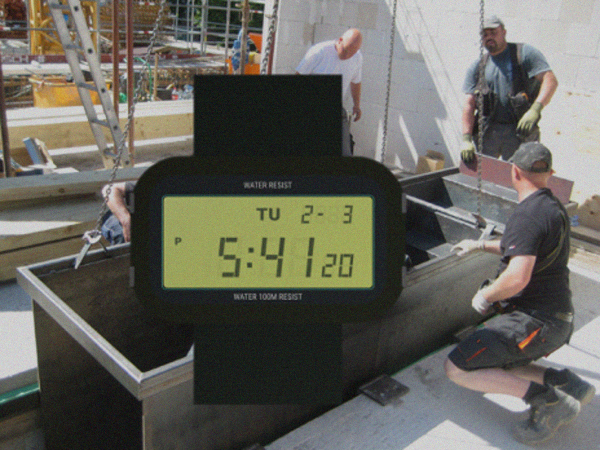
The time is 5:41:20
